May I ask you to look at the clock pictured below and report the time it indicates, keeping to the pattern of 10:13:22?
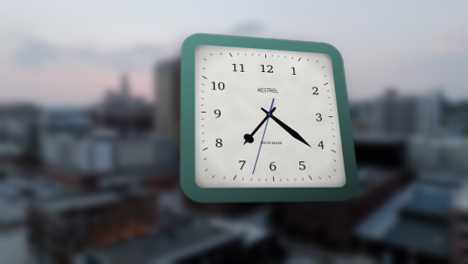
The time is 7:21:33
